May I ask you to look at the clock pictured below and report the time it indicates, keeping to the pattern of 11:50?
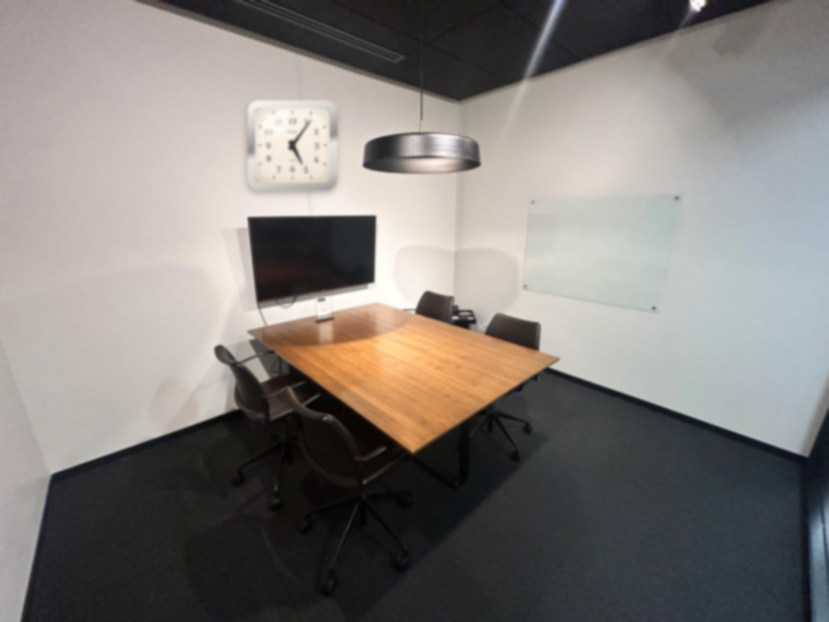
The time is 5:06
